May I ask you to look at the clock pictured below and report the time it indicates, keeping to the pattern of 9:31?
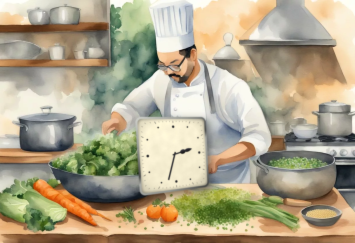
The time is 2:33
